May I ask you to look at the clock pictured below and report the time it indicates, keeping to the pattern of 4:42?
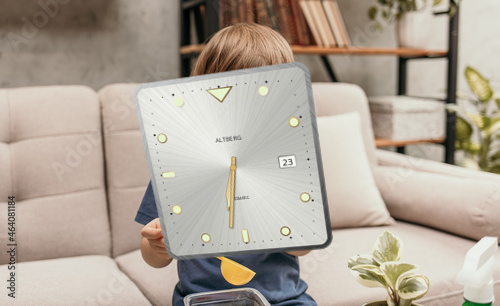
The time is 6:32
